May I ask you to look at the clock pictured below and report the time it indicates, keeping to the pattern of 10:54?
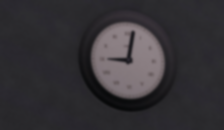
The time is 9:02
